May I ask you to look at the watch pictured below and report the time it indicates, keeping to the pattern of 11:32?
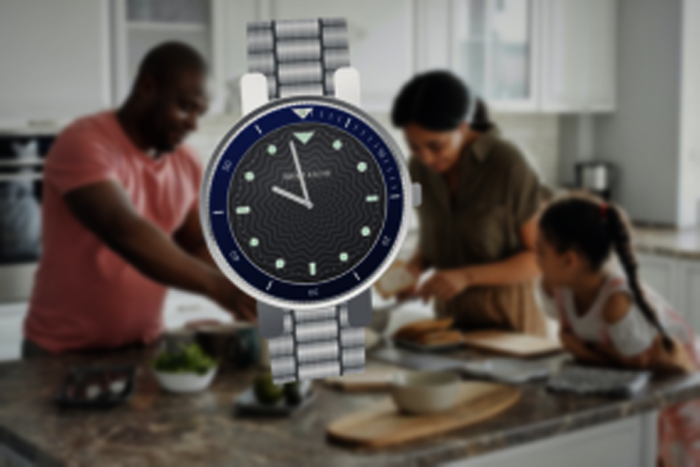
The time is 9:58
